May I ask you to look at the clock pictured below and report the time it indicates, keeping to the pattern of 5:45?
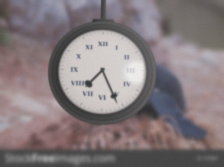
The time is 7:26
